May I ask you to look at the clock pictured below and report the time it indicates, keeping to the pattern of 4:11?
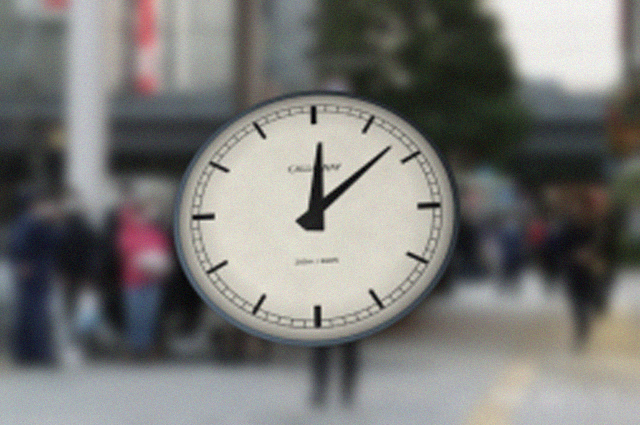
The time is 12:08
